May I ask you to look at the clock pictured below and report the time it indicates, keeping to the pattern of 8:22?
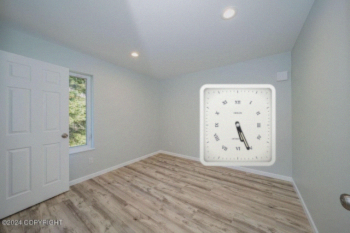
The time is 5:26
